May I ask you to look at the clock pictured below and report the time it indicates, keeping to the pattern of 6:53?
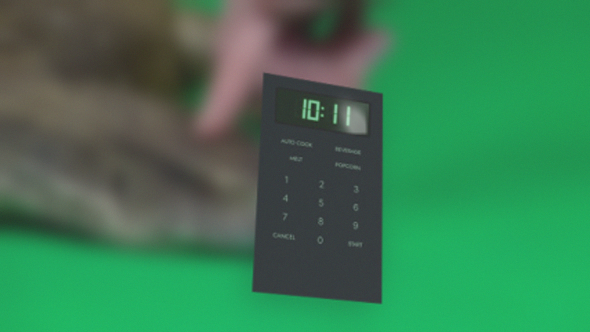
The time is 10:11
